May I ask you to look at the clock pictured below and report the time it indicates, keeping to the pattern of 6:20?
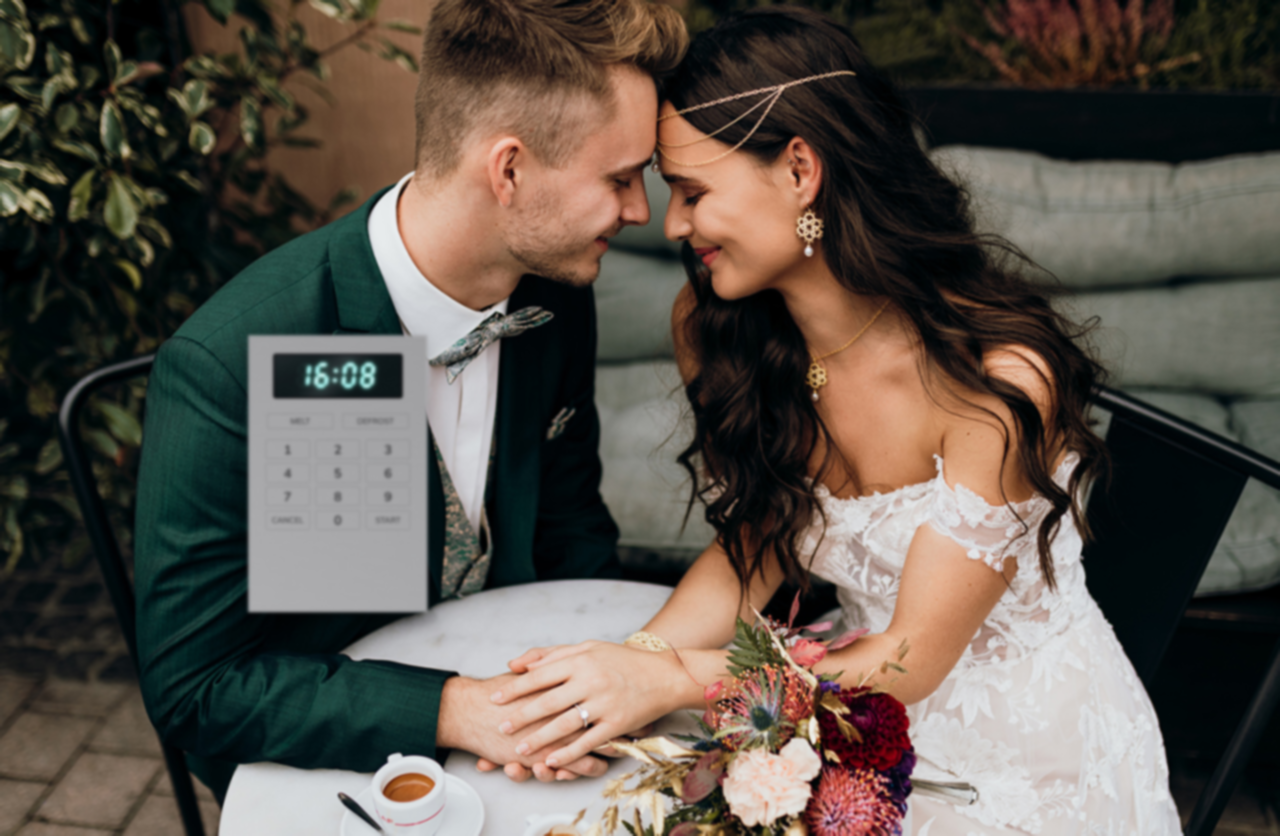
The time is 16:08
